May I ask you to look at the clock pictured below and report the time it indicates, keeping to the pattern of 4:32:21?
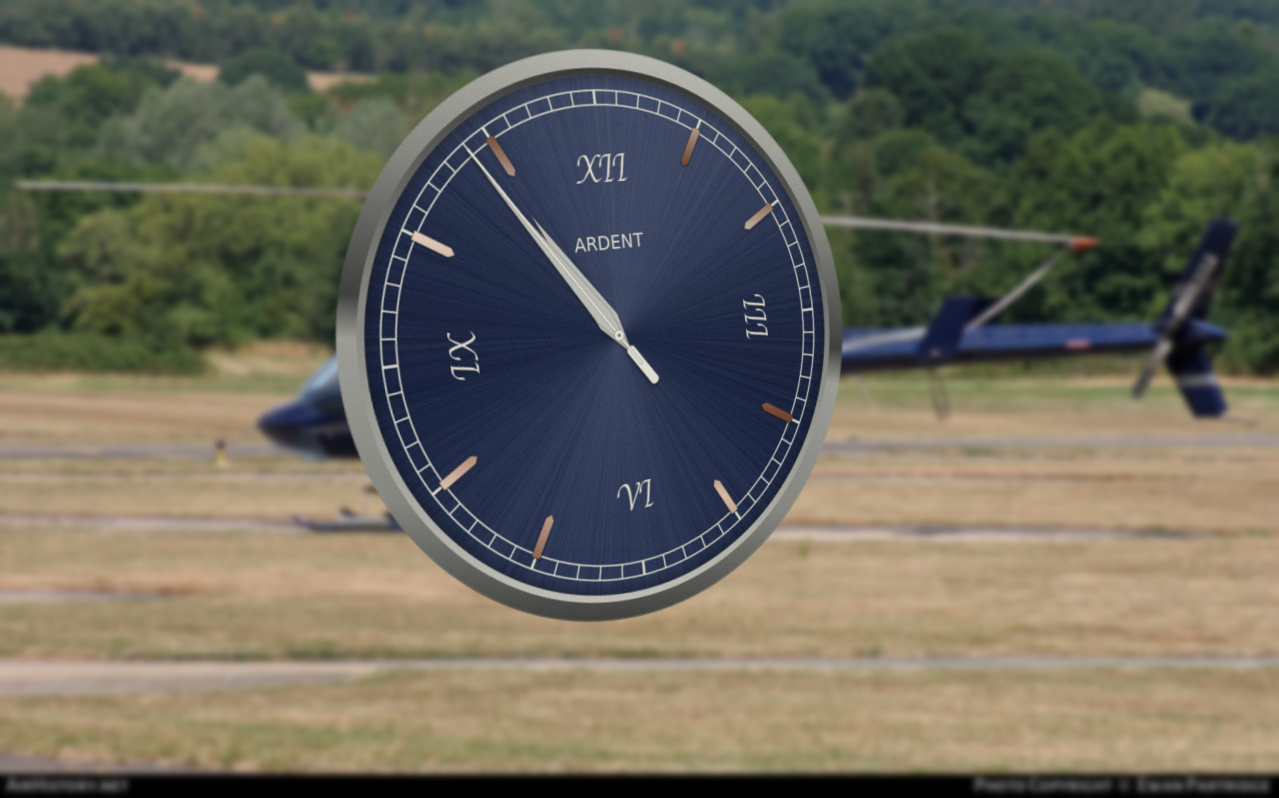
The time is 10:53:54
